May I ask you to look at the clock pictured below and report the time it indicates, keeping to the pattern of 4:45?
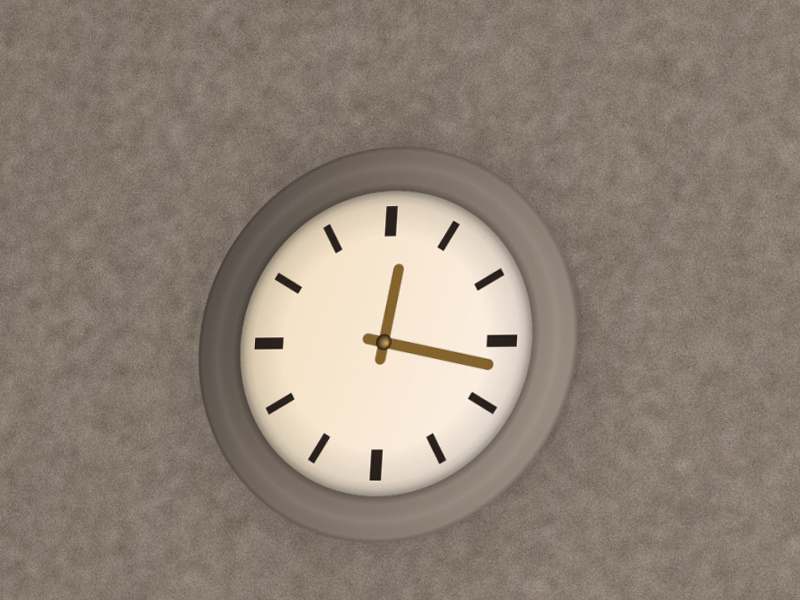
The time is 12:17
